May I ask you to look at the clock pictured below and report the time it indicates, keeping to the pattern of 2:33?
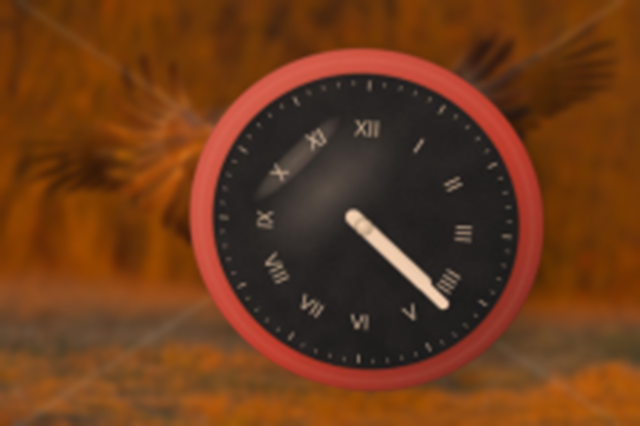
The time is 4:22
